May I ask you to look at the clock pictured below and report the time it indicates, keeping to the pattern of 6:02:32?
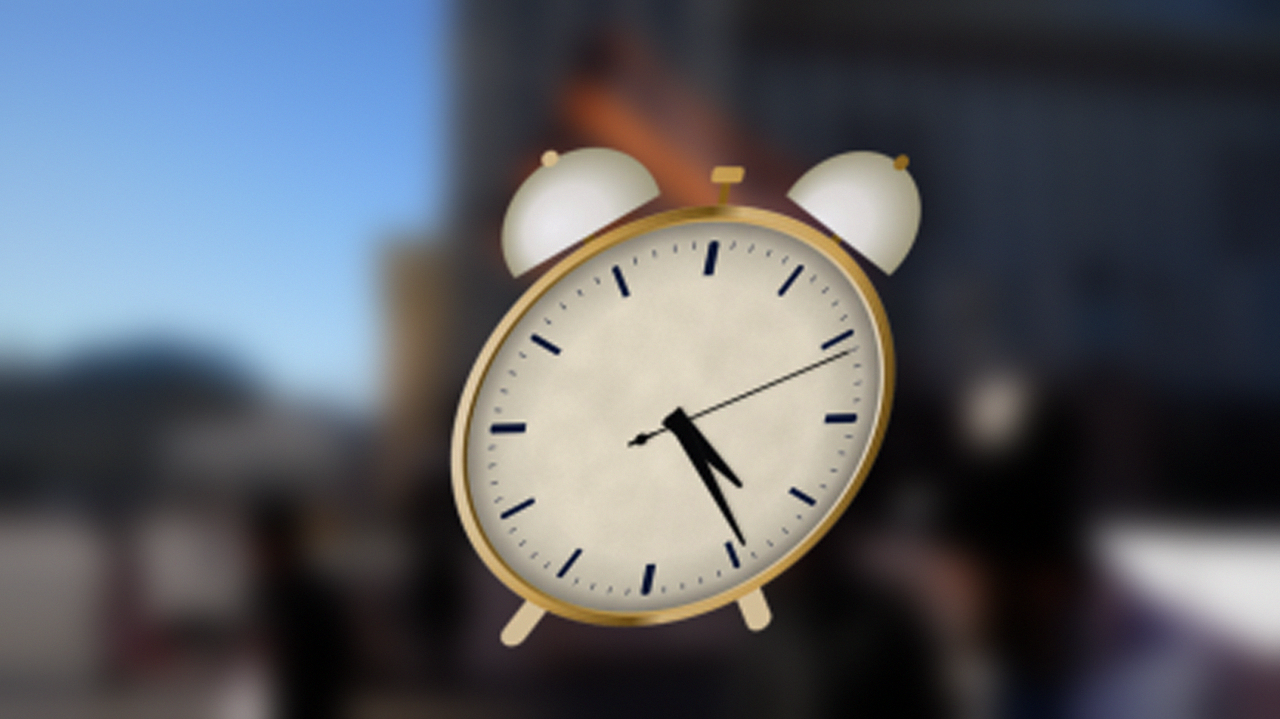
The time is 4:24:11
